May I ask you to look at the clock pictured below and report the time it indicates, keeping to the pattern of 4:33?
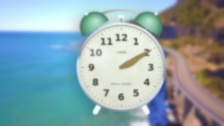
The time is 2:10
